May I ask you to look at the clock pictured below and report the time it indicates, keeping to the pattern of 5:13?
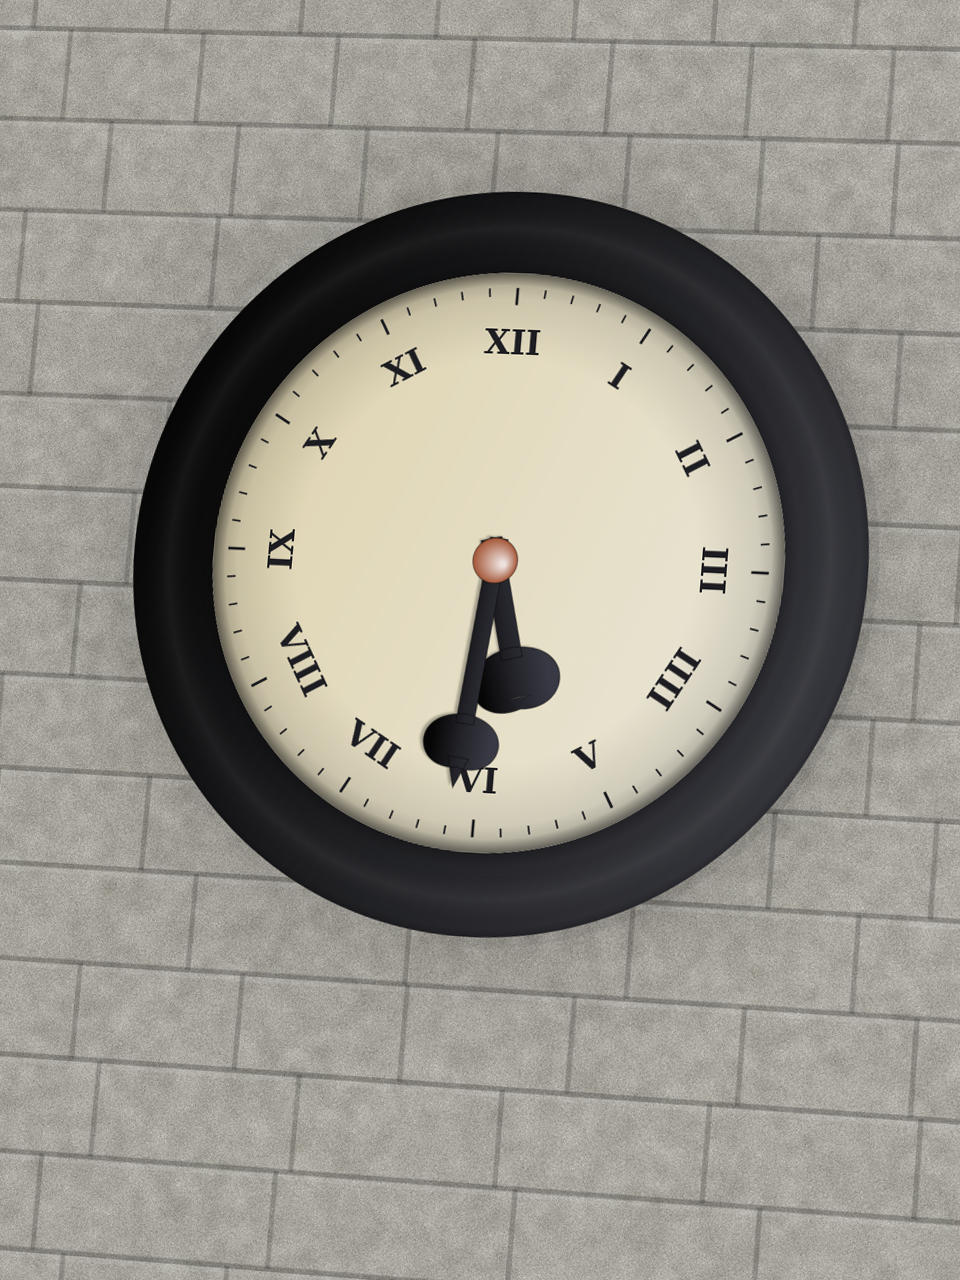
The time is 5:31
